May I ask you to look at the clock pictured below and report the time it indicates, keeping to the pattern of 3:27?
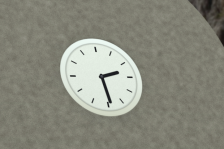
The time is 2:29
